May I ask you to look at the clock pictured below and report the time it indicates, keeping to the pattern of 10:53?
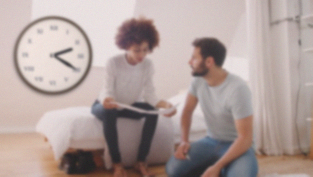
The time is 2:20
